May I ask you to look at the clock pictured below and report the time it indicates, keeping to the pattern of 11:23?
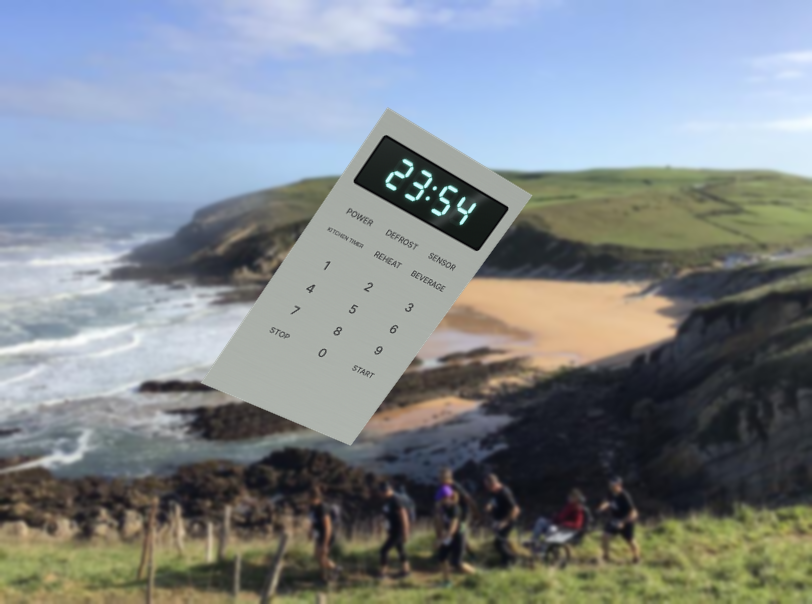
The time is 23:54
